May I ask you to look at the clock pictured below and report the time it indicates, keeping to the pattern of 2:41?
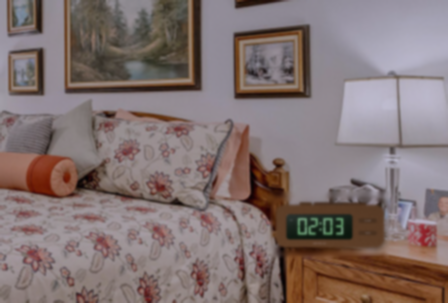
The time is 2:03
